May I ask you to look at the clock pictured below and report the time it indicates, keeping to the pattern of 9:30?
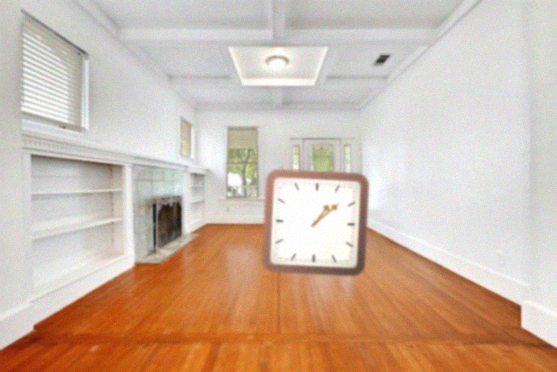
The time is 1:08
